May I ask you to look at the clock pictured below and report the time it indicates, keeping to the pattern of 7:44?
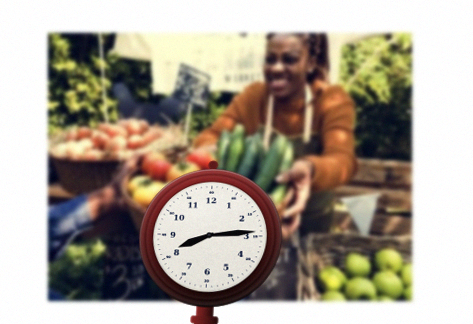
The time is 8:14
